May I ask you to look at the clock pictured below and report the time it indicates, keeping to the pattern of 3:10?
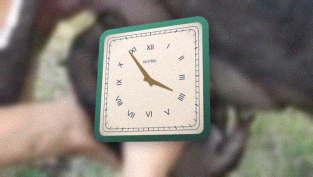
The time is 3:54
